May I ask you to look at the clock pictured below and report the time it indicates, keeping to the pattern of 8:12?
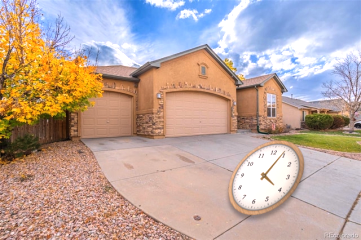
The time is 4:04
